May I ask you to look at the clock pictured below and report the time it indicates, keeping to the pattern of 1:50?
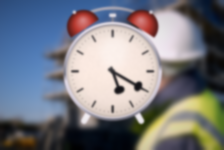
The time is 5:20
